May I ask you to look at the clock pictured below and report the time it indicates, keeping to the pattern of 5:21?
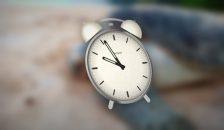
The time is 9:56
